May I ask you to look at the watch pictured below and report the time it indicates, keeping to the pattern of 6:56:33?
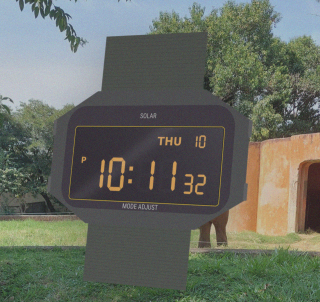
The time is 10:11:32
